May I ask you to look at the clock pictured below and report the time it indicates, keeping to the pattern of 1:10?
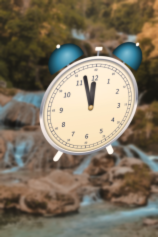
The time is 11:57
